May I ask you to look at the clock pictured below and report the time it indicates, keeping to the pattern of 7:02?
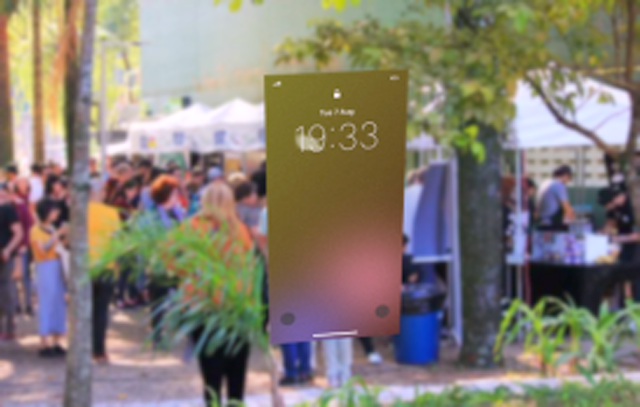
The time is 19:33
